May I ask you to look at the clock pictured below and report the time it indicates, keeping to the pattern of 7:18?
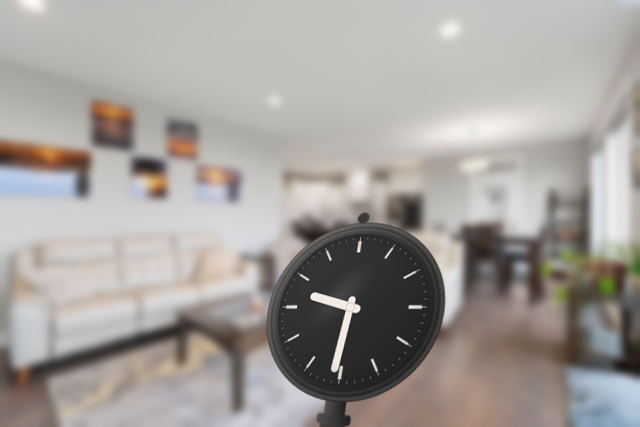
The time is 9:31
